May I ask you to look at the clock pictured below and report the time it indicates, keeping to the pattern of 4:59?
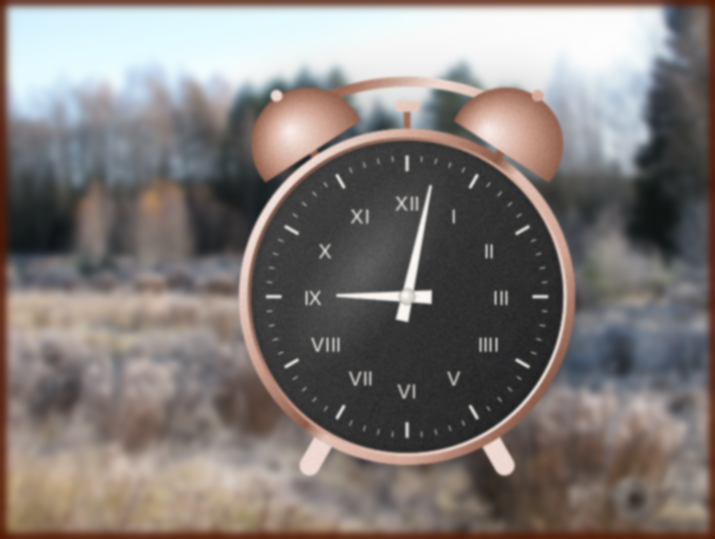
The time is 9:02
